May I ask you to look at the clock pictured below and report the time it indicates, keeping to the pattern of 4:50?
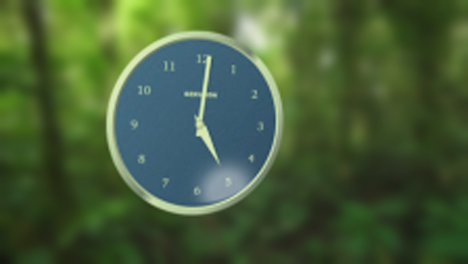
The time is 5:01
